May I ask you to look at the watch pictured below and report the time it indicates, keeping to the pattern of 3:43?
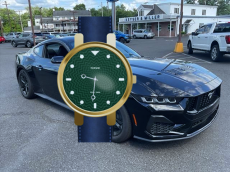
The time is 9:31
